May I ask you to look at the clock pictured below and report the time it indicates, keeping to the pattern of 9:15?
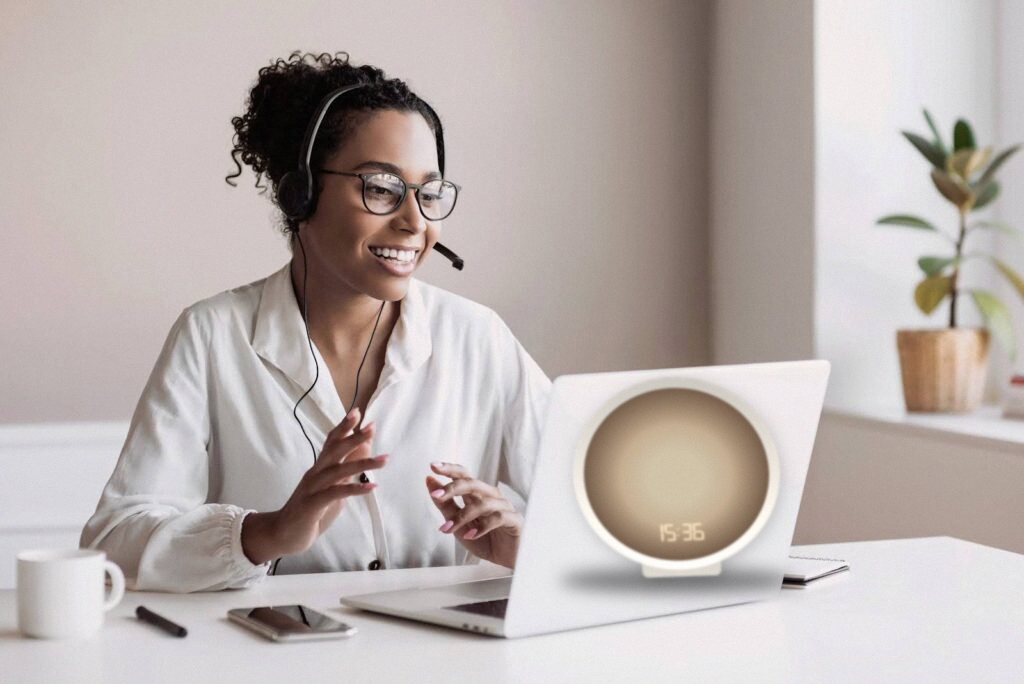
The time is 15:36
